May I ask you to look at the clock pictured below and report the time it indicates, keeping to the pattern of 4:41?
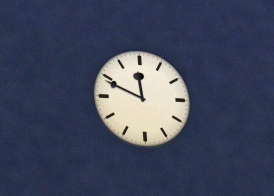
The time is 11:49
